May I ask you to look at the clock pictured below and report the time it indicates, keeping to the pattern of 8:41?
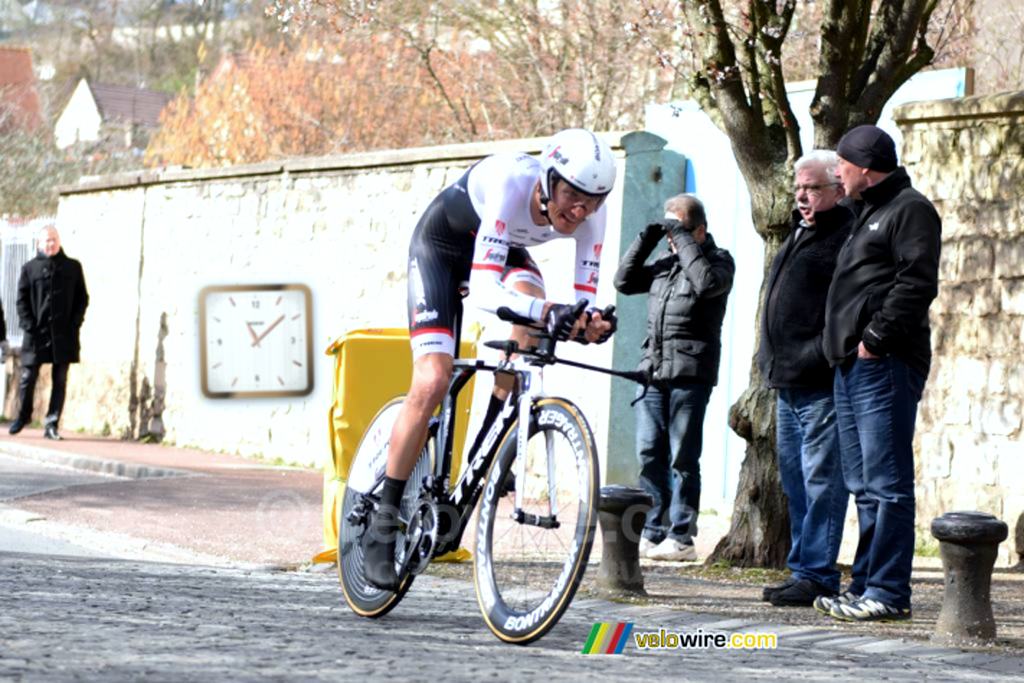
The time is 11:08
